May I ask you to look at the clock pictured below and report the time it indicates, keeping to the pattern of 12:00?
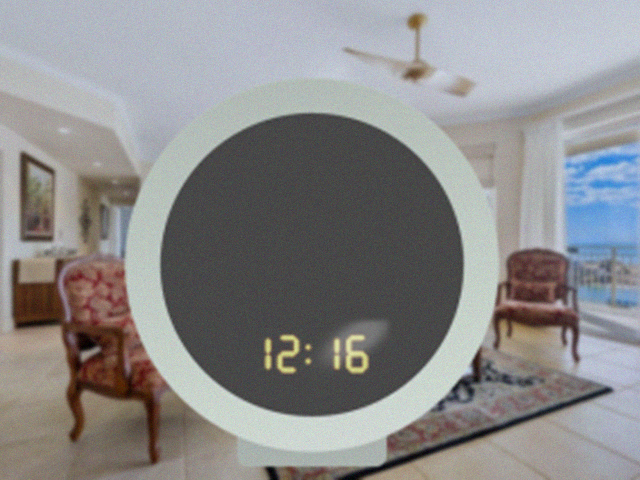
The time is 12:16
